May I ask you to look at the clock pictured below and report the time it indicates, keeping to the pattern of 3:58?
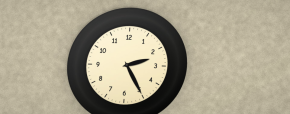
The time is 2:25
